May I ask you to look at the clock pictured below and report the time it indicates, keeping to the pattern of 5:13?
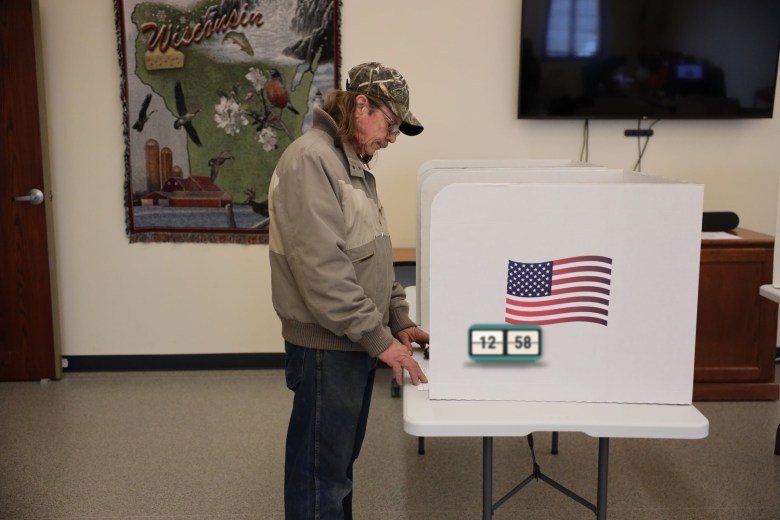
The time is 12:58
